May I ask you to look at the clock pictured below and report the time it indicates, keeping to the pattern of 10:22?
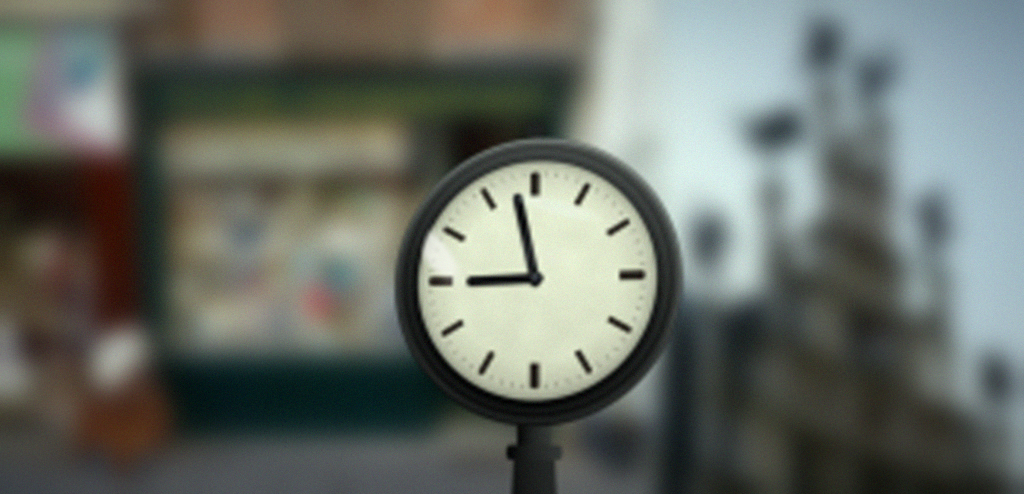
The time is 8:58
